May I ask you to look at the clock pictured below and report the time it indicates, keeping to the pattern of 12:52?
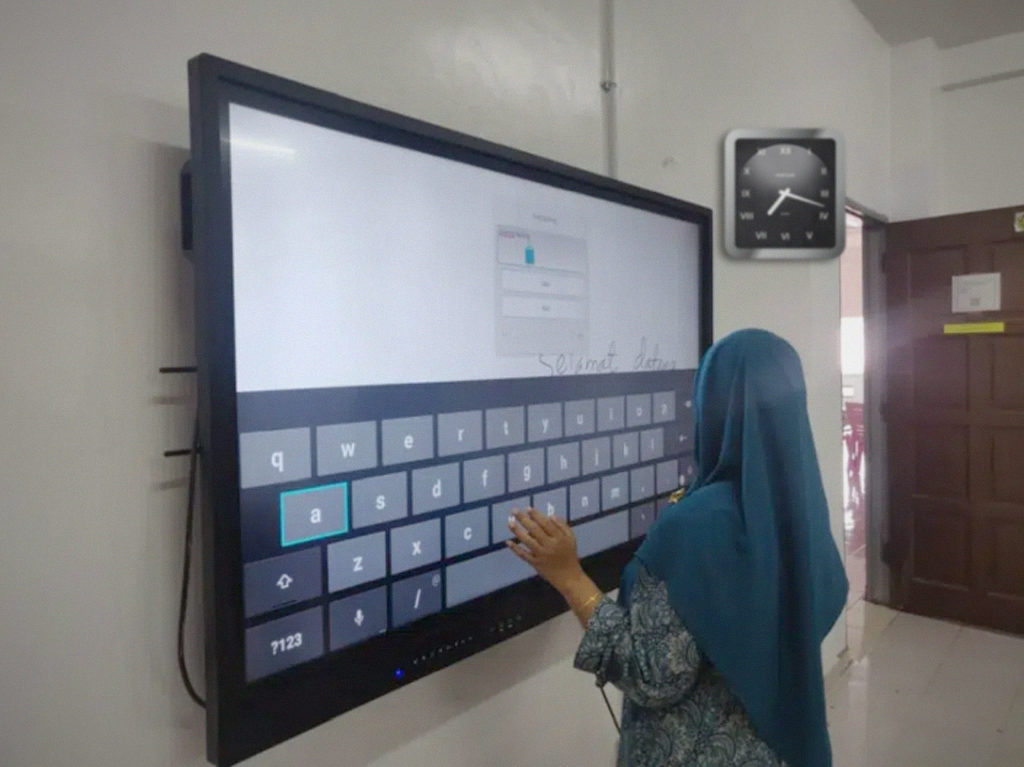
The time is 7:18
